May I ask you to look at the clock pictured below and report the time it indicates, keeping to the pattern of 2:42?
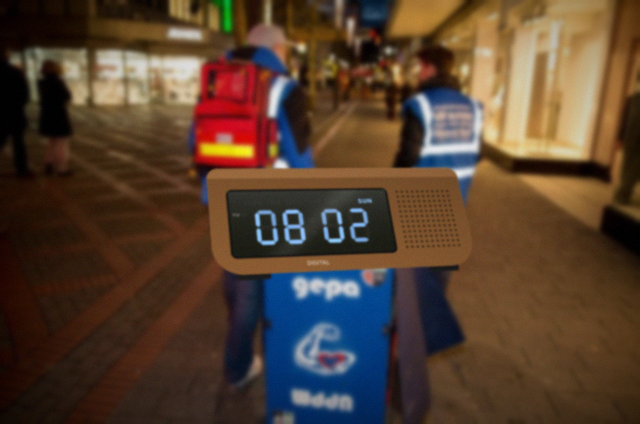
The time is 8:02
